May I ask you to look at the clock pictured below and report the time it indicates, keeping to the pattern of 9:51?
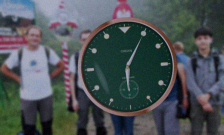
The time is 6:05
